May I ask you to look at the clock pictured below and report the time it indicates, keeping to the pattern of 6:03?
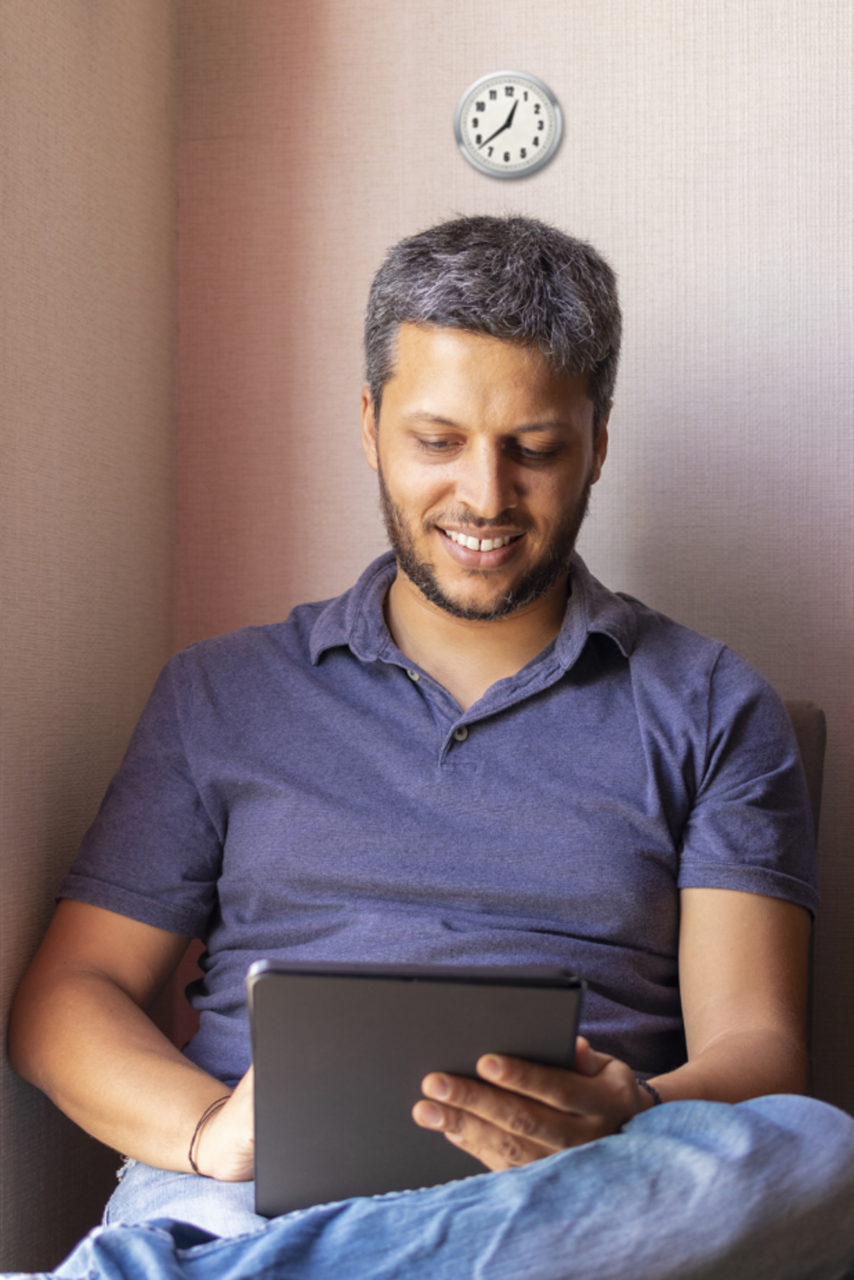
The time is 12:38
